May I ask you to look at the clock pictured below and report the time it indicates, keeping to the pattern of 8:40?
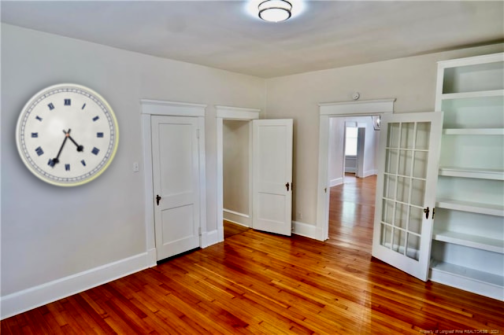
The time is 4:34
